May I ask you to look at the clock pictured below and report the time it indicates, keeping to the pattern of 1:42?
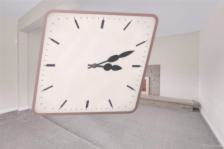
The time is 3:11
